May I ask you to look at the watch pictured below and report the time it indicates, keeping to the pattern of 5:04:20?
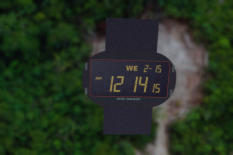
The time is 12:14:15
